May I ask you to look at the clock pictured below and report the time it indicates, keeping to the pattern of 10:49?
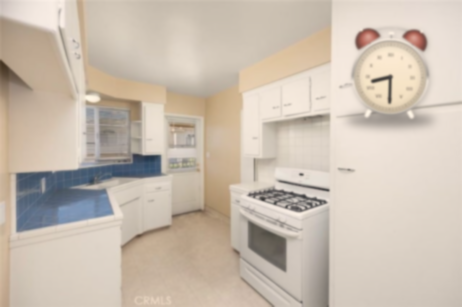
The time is 8:30
